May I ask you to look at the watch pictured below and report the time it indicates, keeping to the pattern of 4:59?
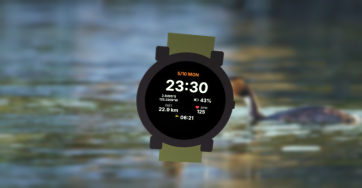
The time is 23:30
